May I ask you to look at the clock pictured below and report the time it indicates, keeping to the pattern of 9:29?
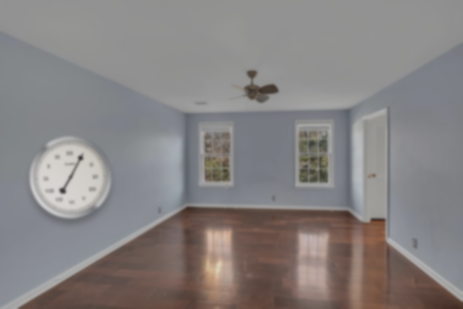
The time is 7:05
